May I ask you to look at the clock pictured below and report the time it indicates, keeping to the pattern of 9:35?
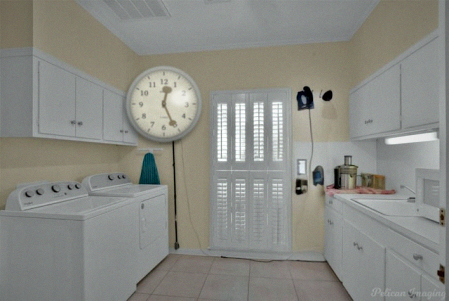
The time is 12:26
